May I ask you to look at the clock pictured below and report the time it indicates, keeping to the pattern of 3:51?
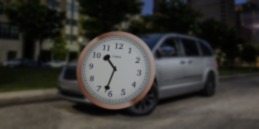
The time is 10:32
